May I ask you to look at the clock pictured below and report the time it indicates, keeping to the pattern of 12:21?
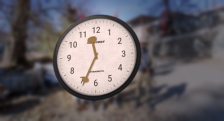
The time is 11:34
